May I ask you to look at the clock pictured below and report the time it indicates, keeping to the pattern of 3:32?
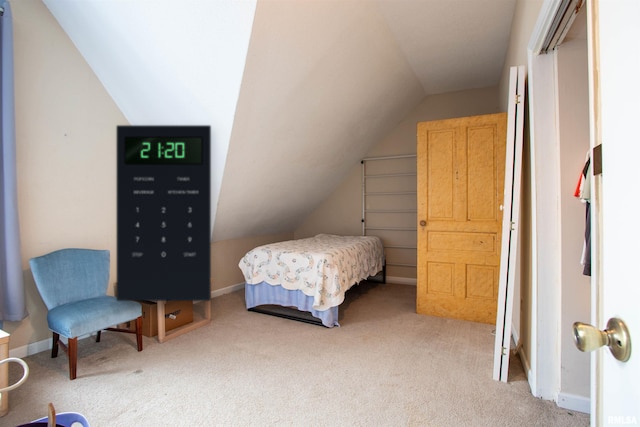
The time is 21:20
